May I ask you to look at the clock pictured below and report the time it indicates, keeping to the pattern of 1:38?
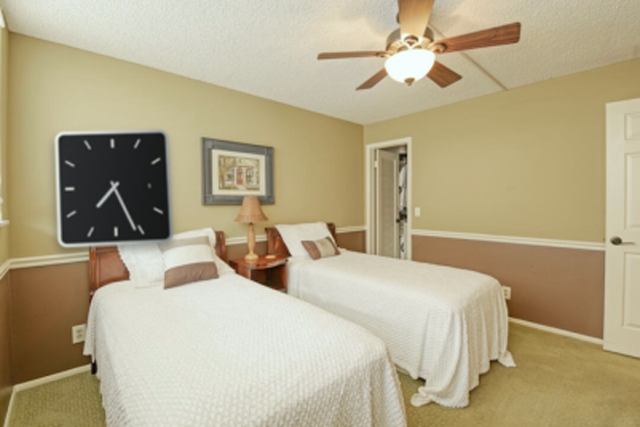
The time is 7:26
